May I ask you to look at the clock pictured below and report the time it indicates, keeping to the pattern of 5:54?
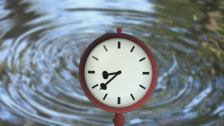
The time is 8:38
